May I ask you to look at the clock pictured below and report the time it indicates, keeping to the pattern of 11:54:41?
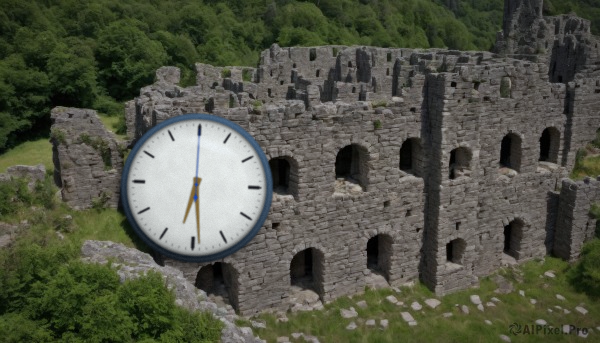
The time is 6:29:00
